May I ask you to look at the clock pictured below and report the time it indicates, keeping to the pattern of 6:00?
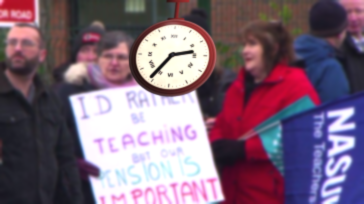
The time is 2:36
